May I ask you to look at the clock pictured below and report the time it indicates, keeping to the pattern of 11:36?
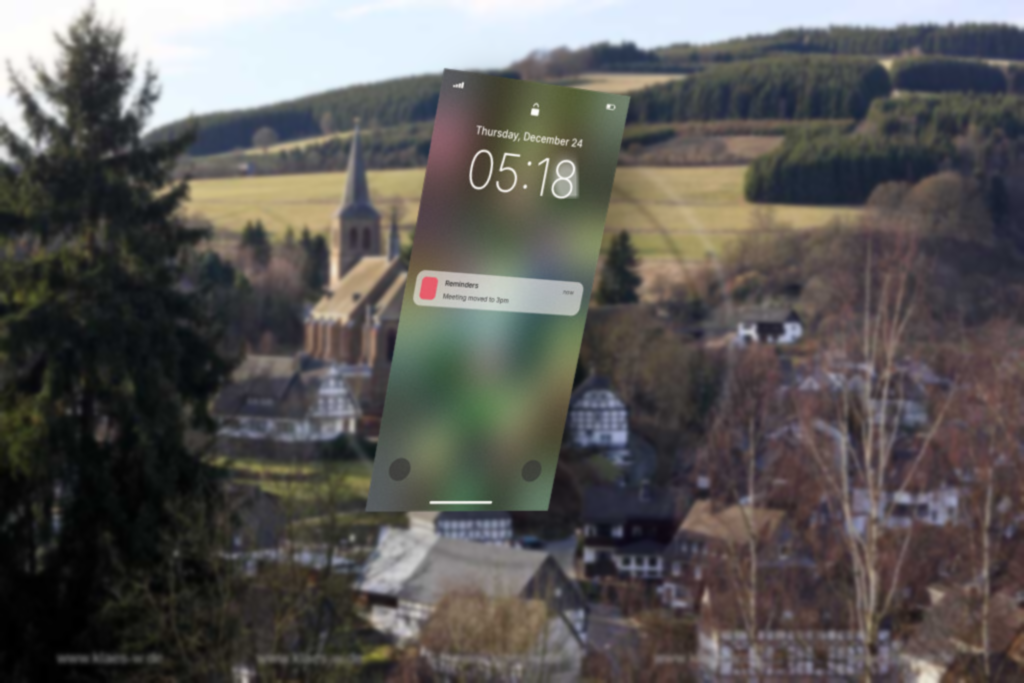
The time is 5:18
